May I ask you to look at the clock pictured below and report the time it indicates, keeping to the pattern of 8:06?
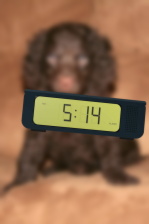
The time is 5:14
